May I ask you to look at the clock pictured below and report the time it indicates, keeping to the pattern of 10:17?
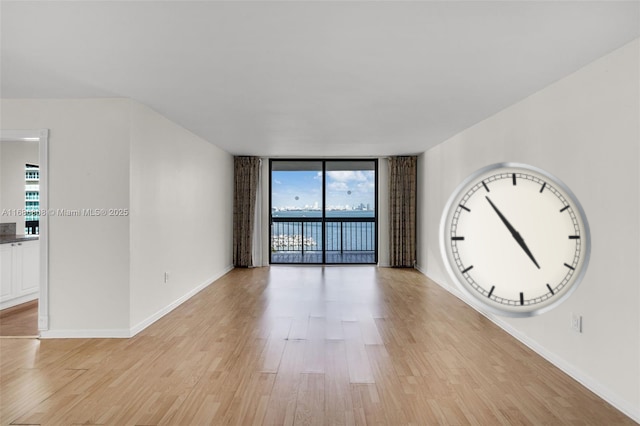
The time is 4:54
